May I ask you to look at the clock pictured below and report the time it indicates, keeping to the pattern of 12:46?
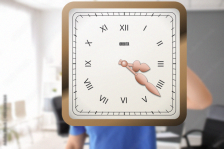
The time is 3:22
